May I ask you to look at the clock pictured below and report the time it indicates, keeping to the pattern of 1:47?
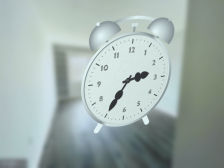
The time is 2:35
